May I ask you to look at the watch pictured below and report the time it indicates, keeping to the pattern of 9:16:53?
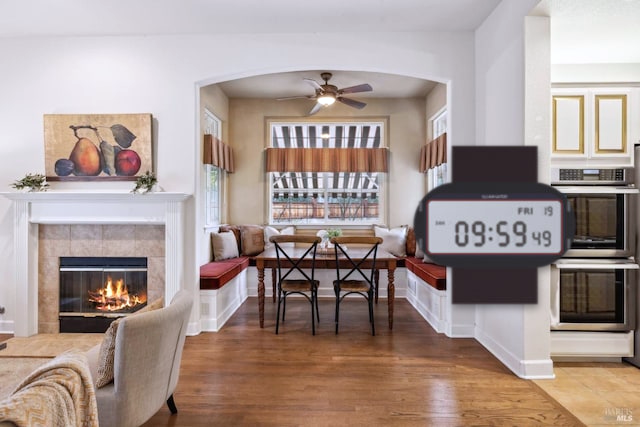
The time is 9:59:49
